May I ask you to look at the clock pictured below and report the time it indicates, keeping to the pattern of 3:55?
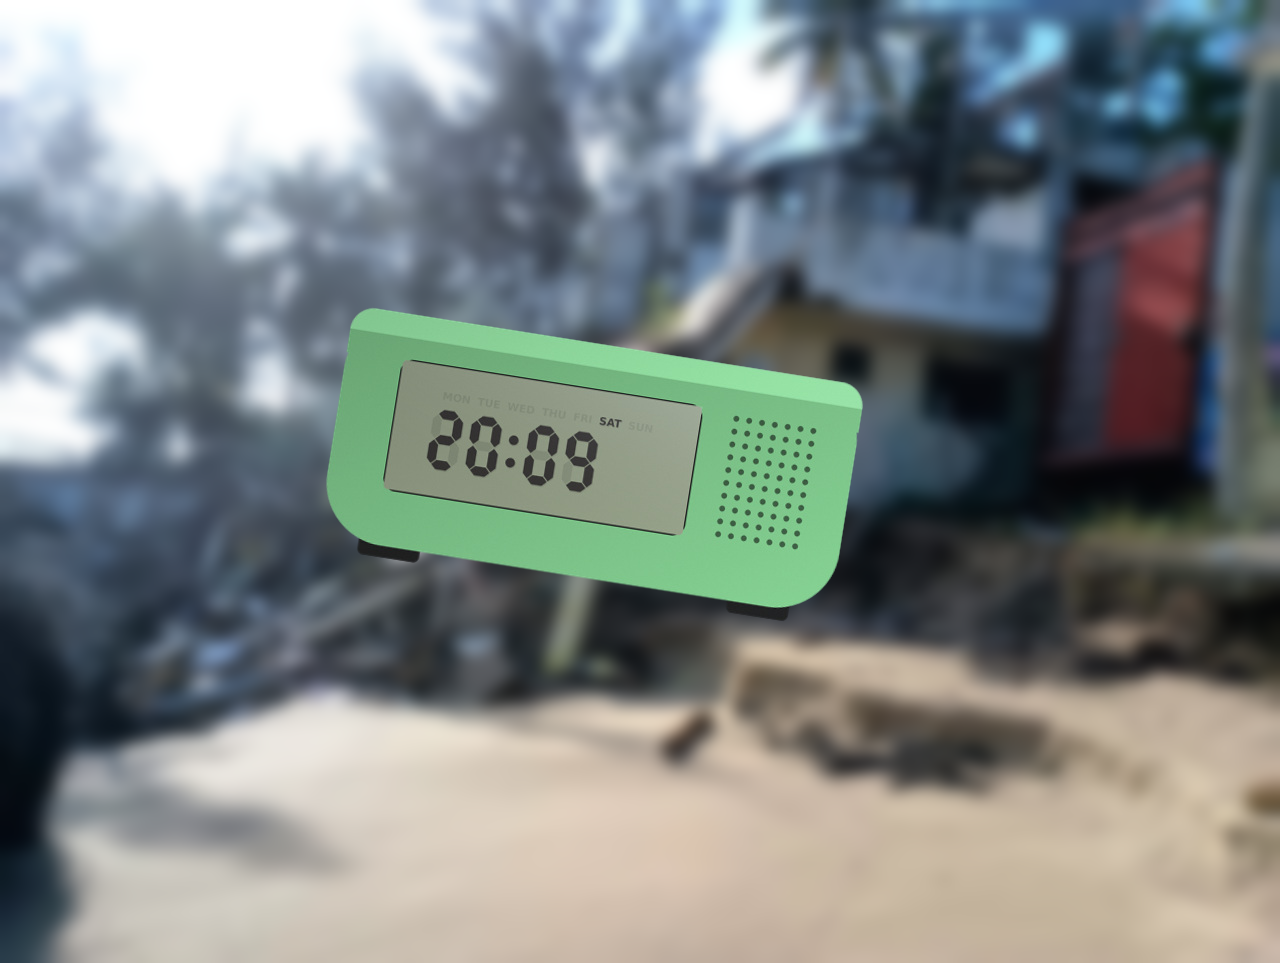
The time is 20:09
